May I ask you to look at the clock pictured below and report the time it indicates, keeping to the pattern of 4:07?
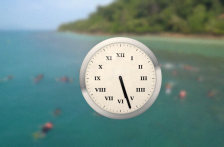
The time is 5:27
